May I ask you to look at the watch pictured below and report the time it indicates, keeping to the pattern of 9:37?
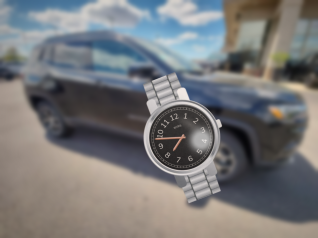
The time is 7:48
